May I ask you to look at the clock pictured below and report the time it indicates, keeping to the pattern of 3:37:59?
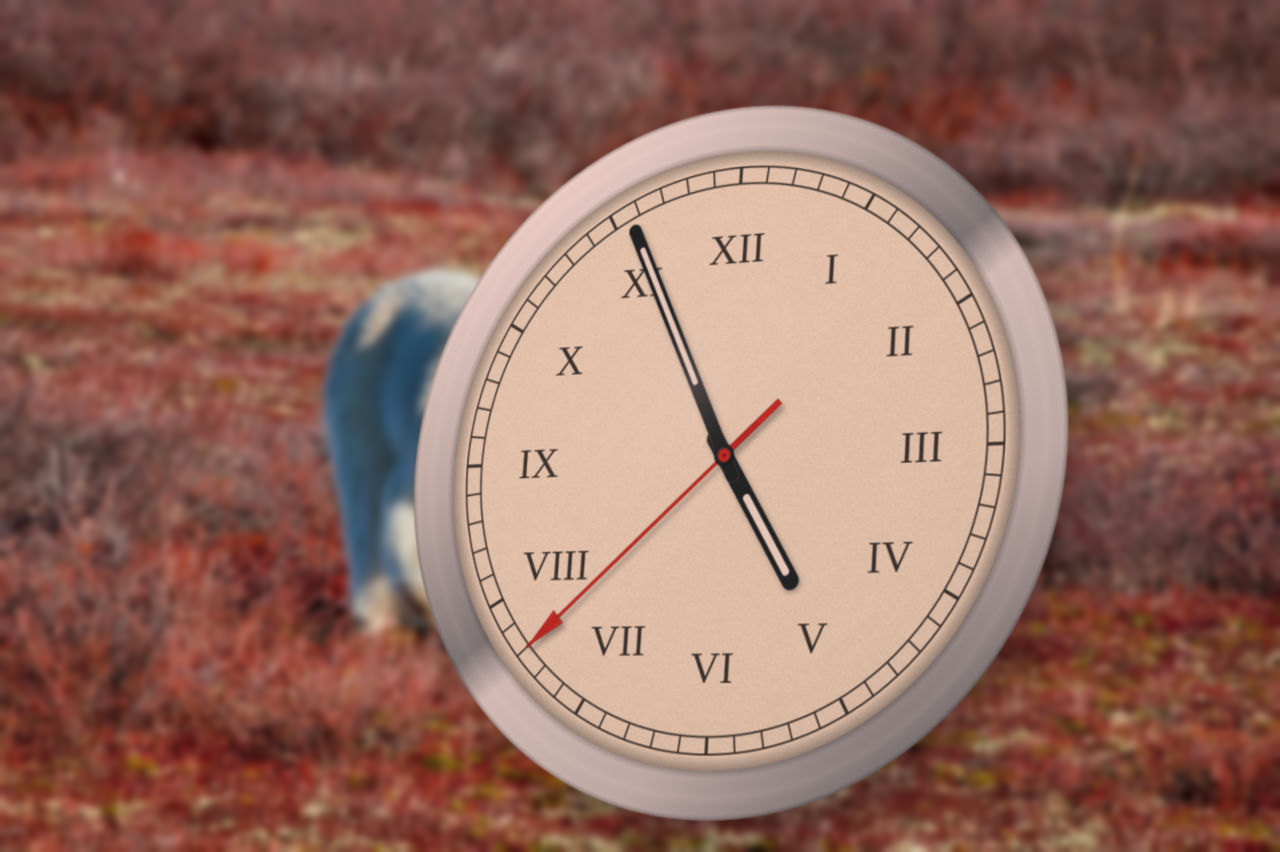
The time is 4:55:38
